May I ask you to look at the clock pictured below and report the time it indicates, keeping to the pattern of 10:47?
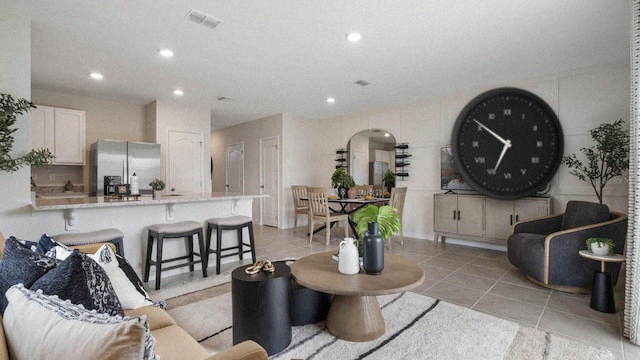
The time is 6:51
